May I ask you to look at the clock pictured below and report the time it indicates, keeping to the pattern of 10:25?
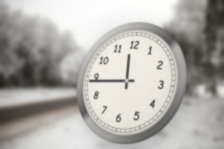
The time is 11:44
